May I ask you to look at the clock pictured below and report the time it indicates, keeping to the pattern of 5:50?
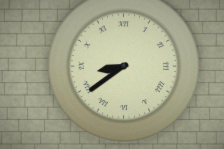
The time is 8:39
